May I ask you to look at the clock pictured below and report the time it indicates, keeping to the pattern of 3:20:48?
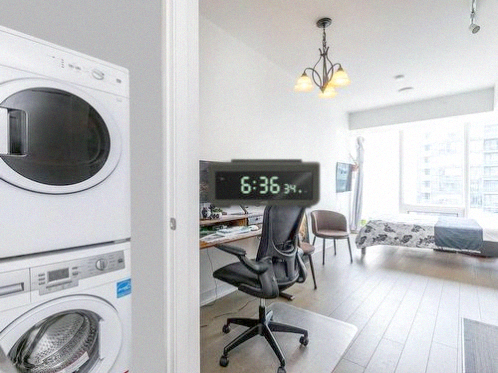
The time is 6:36:34
